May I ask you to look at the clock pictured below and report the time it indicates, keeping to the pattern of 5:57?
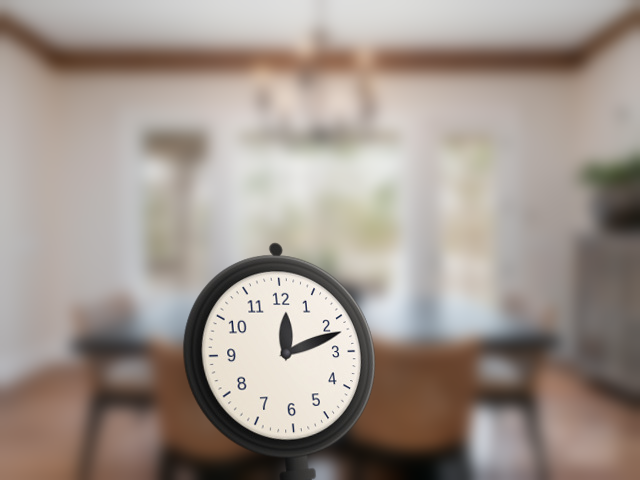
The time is 12:12
